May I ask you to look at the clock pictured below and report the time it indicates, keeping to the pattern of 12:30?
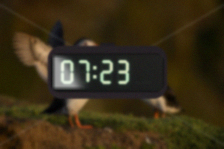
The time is 7:23
